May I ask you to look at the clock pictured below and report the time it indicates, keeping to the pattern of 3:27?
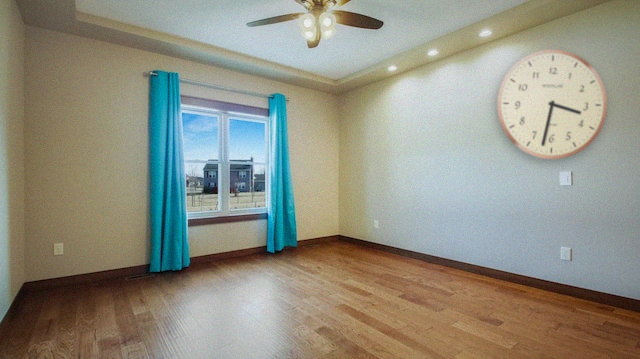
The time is 3:32
